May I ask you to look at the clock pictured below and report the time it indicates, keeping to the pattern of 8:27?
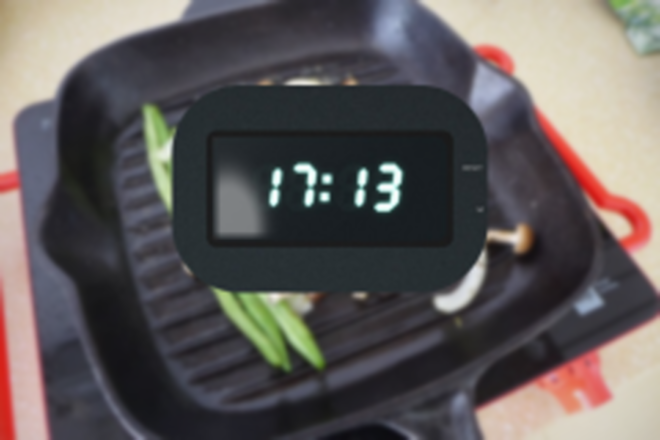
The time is 17:13
